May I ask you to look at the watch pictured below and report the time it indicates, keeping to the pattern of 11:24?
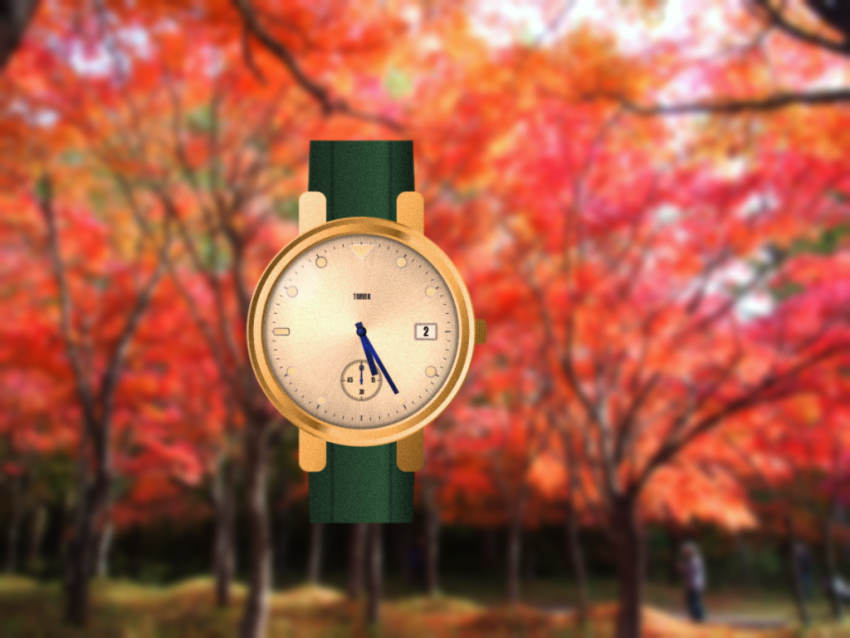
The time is 5:25
